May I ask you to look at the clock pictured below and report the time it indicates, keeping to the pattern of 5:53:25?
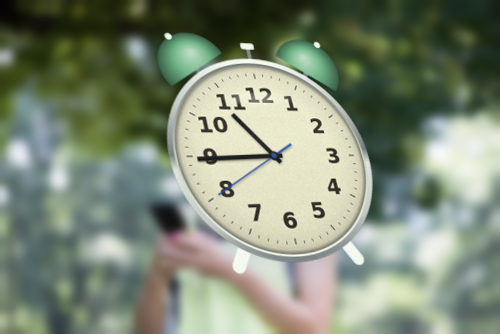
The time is 10:44:40
